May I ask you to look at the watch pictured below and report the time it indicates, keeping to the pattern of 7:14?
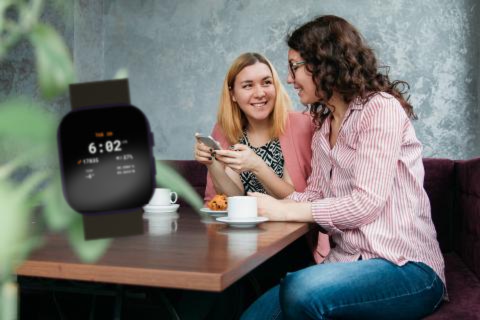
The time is 6:02
